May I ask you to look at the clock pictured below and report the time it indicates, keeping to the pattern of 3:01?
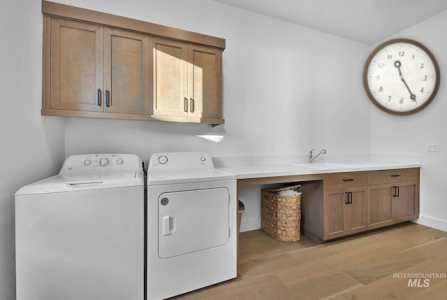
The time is 11:25
